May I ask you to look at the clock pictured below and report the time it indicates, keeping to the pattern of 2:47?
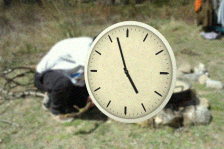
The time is 4:57
